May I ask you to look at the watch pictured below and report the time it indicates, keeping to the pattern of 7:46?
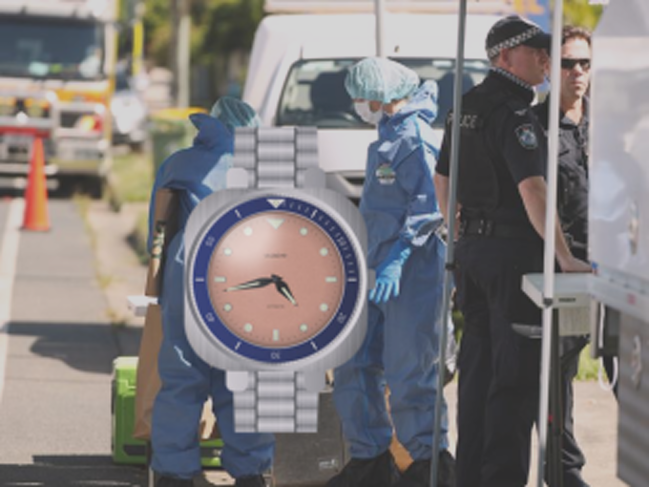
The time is 4:43
